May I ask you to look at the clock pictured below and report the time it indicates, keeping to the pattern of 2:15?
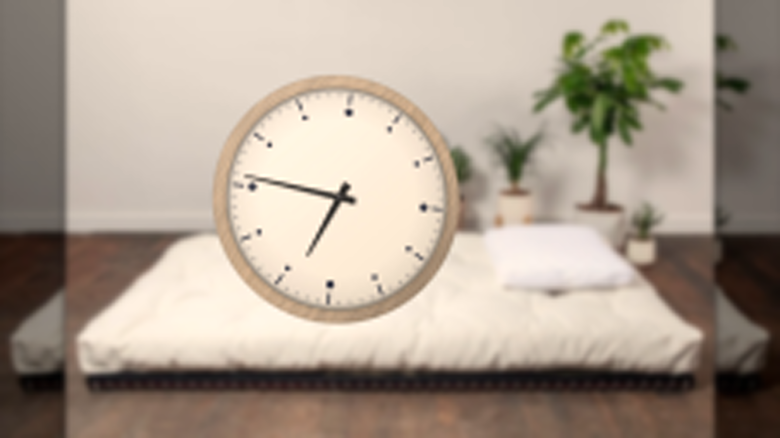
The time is 6:46
